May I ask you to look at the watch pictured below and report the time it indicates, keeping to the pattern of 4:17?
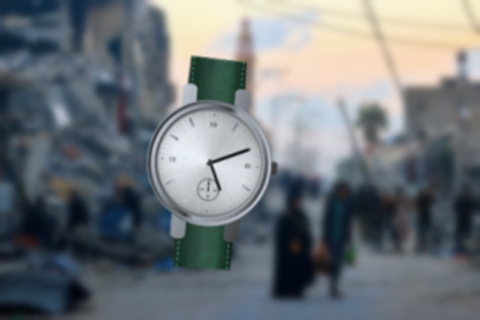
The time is 5:11
